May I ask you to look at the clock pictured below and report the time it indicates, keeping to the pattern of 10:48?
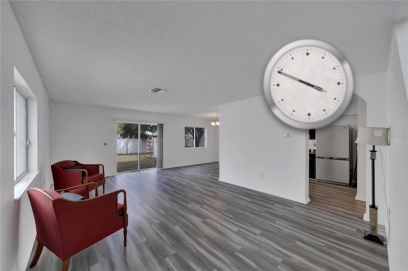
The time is 3:49
